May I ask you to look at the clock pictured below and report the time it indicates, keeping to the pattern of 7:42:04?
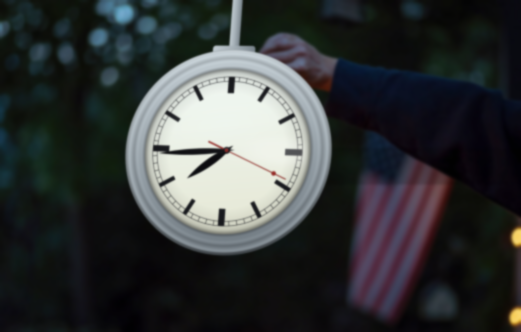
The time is 7:44:19
